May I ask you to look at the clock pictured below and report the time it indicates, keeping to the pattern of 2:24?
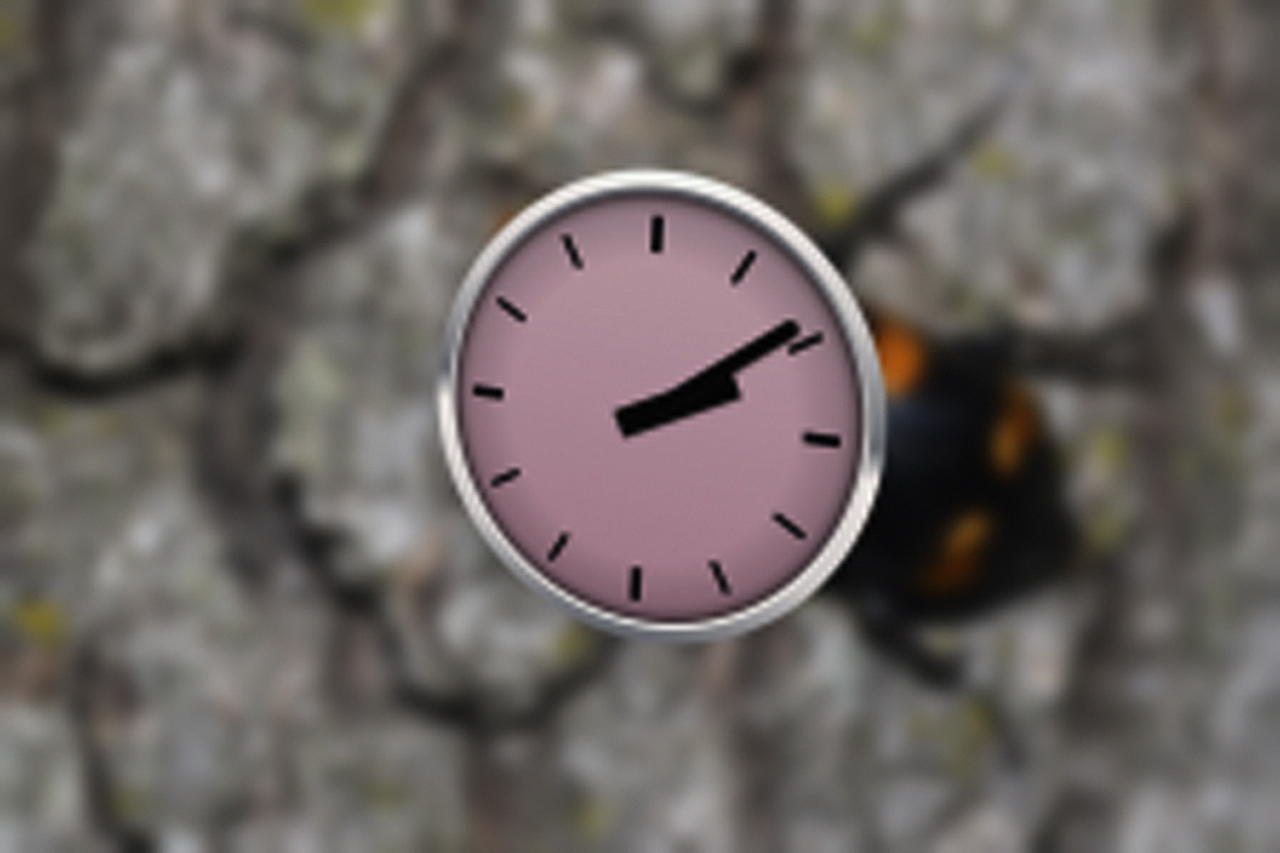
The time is 2:09
